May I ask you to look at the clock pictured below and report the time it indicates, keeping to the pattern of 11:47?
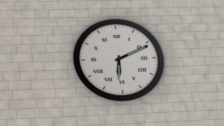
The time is 6:11
